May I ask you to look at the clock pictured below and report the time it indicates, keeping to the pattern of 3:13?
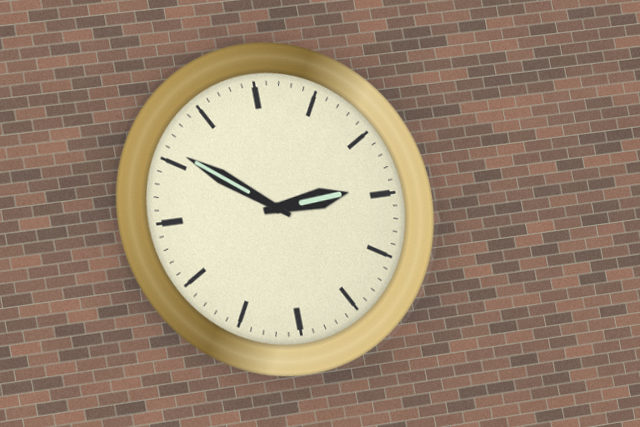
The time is 2:51
